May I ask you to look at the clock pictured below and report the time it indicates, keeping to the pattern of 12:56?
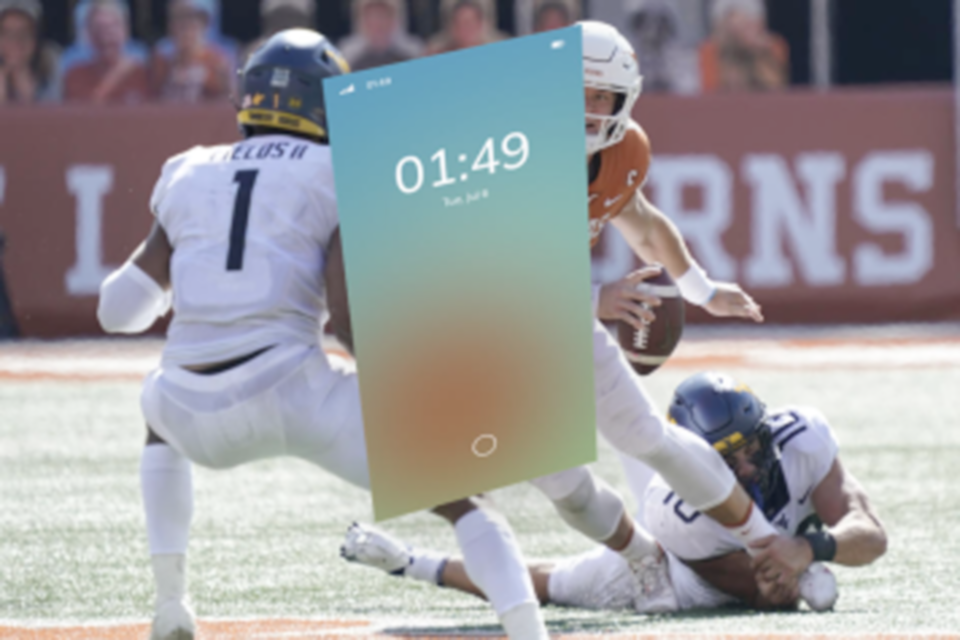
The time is 1:49
